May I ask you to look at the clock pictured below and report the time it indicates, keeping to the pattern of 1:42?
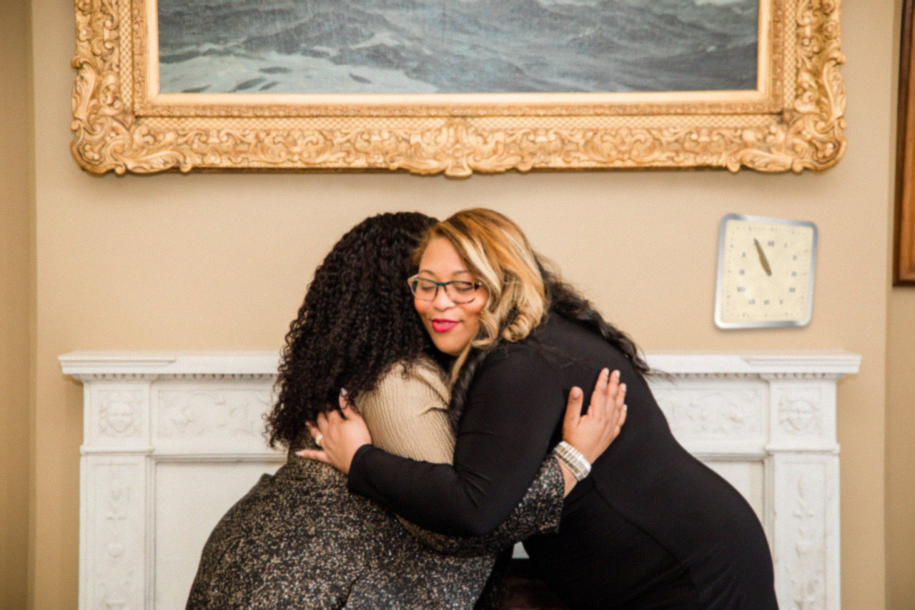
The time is 10:55
